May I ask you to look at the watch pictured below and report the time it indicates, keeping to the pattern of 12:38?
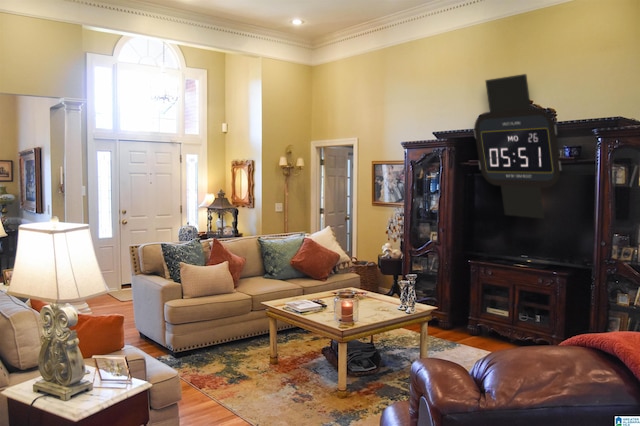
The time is 5:51
